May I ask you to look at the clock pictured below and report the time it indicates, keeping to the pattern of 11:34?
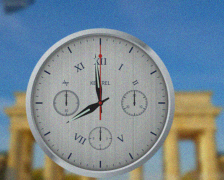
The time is 7:59
